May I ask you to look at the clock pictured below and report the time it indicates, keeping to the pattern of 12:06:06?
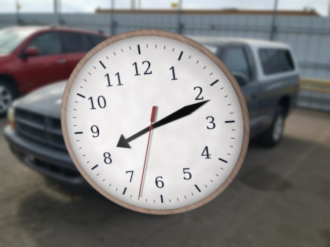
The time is 8:11:33
